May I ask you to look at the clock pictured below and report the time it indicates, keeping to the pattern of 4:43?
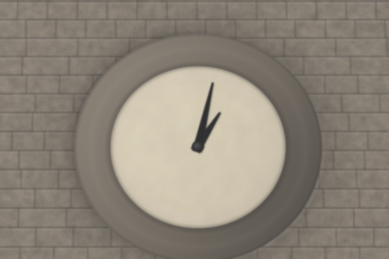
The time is 1:02
